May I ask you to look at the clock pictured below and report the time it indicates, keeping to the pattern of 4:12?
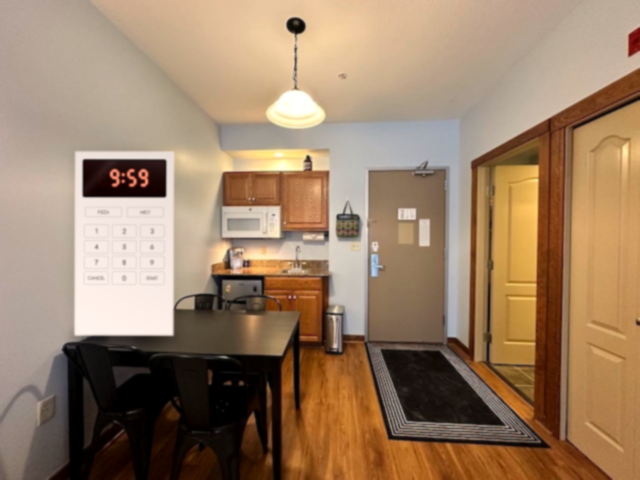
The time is 9:59
